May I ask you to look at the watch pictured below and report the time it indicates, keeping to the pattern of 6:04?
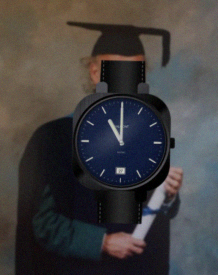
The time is 11:00
